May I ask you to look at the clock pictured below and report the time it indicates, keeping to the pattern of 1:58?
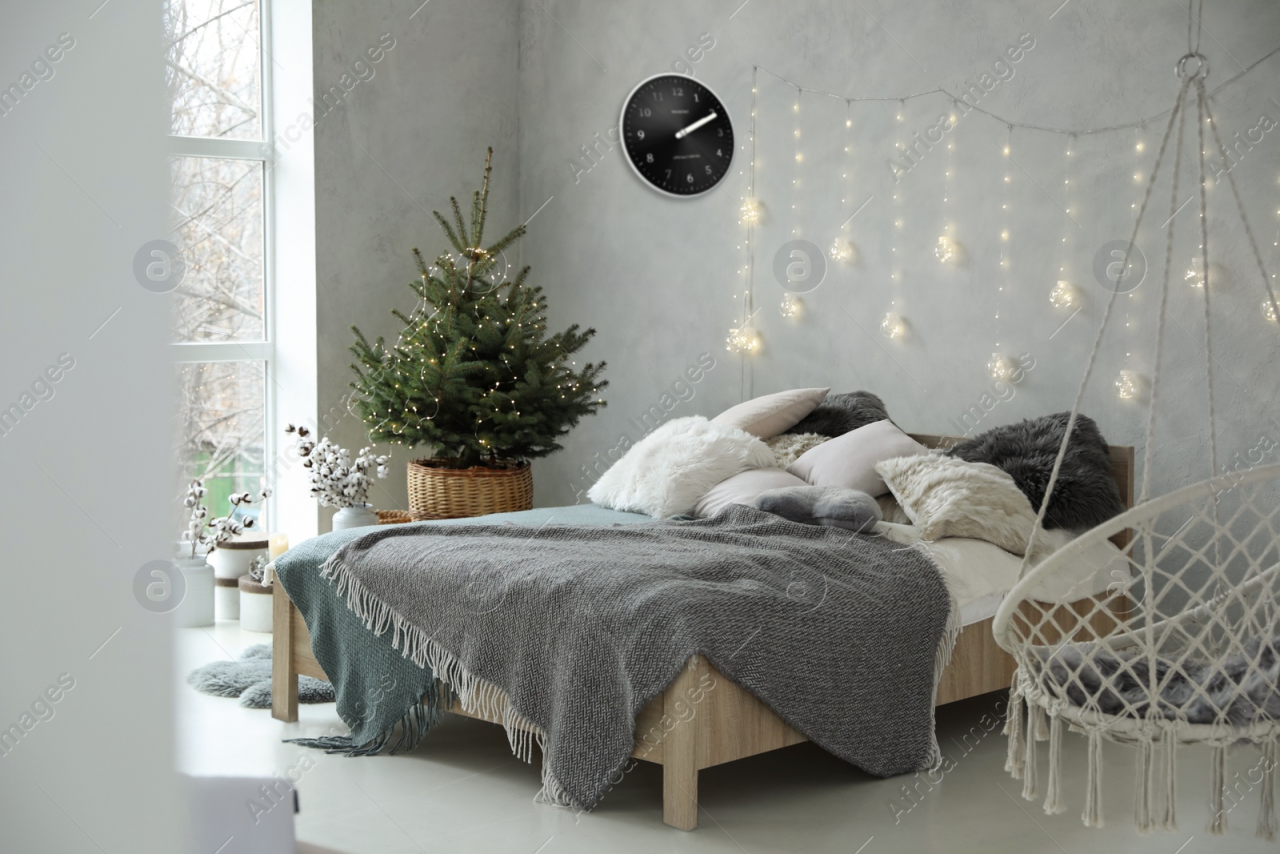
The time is 2:11
